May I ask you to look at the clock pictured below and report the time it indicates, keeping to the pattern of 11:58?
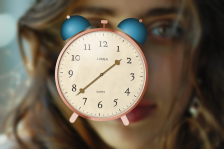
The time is 1:38
